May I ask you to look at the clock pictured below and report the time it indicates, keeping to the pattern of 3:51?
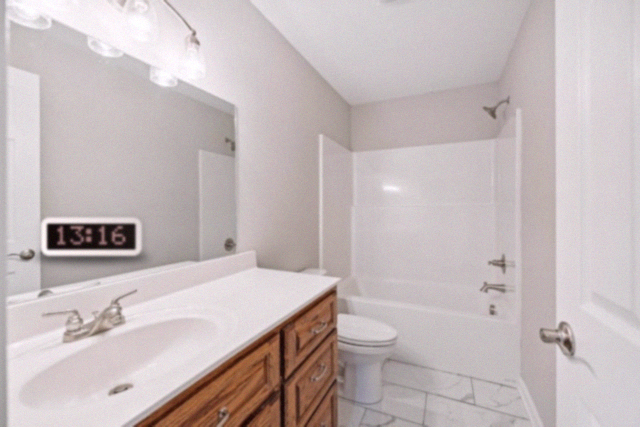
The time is 13:16
